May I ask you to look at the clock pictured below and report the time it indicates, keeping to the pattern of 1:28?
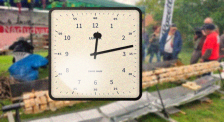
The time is 12:13
